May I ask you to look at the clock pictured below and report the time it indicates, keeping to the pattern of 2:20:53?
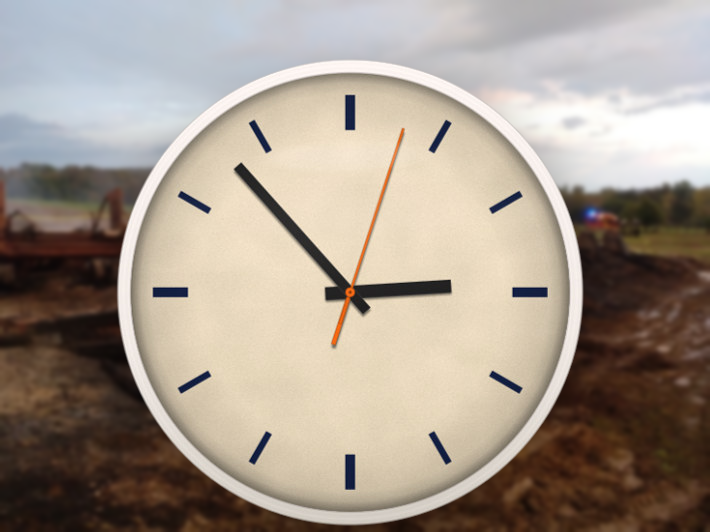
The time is 2:53:03
